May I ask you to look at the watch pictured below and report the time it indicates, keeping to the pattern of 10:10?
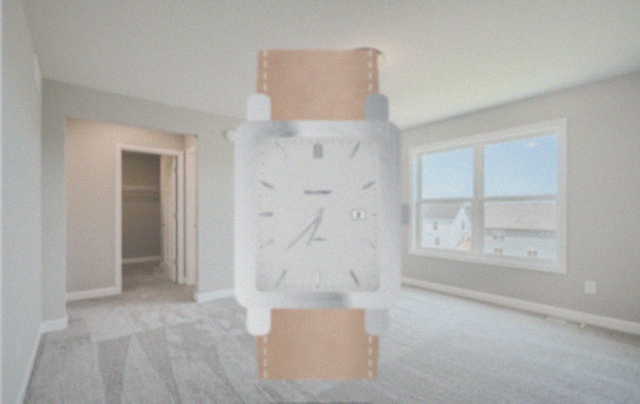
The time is 6:37
